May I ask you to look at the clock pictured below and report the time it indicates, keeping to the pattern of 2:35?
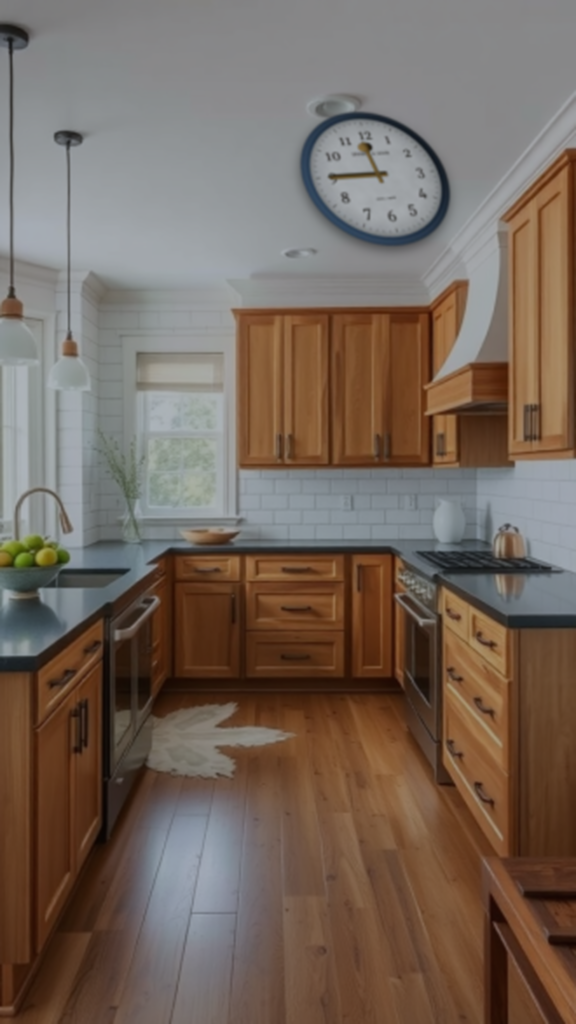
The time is 11:45
